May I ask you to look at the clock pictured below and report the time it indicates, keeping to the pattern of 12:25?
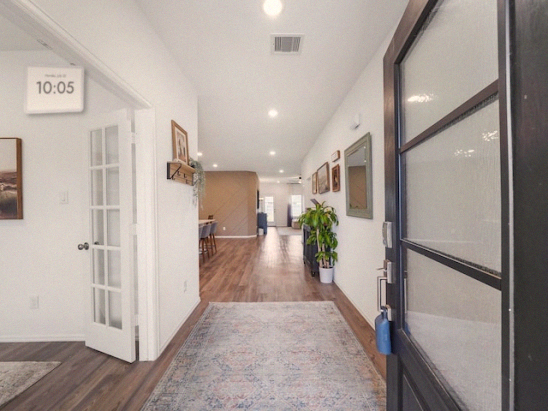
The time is 10:05
